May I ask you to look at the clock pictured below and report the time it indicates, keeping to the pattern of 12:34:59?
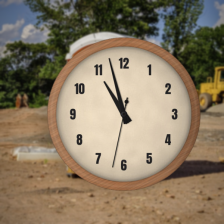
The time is 10:57:32
